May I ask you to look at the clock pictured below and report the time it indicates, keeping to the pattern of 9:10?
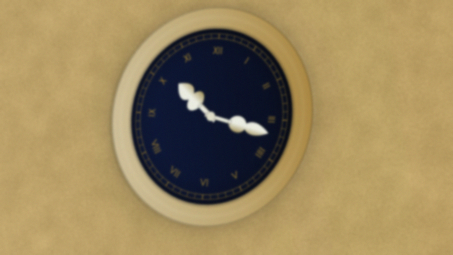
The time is 10:17
